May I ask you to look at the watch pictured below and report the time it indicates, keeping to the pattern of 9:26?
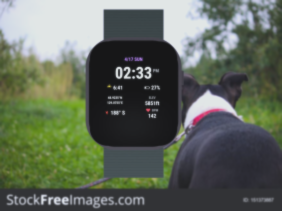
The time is 2:33
